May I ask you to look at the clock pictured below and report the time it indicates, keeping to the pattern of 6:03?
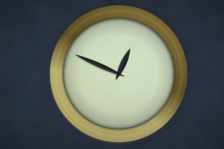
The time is 12:49
